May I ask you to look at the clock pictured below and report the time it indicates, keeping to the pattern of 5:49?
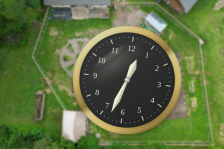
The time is 12:33
